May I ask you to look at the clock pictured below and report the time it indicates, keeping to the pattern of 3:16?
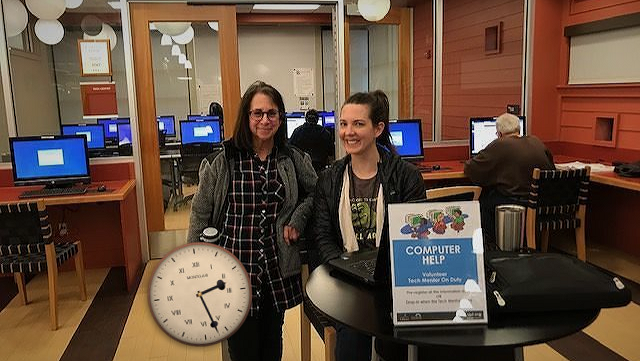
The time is 2:27
